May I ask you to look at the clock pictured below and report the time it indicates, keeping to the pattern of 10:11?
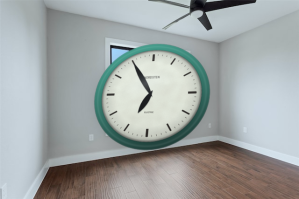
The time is 6:55
